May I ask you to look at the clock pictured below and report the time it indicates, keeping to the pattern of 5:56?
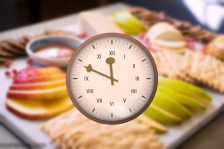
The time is 11:49
